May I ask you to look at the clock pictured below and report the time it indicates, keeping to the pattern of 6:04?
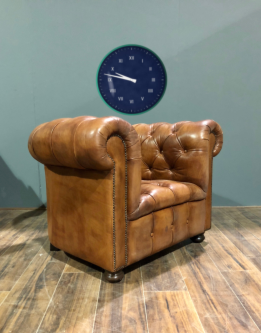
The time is 9:47
